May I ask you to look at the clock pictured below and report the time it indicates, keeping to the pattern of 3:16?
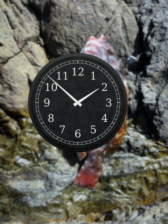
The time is 1:52
